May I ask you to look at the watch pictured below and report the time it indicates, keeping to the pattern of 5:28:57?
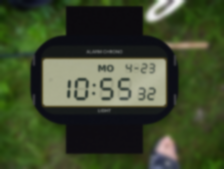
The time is 10:55:32
